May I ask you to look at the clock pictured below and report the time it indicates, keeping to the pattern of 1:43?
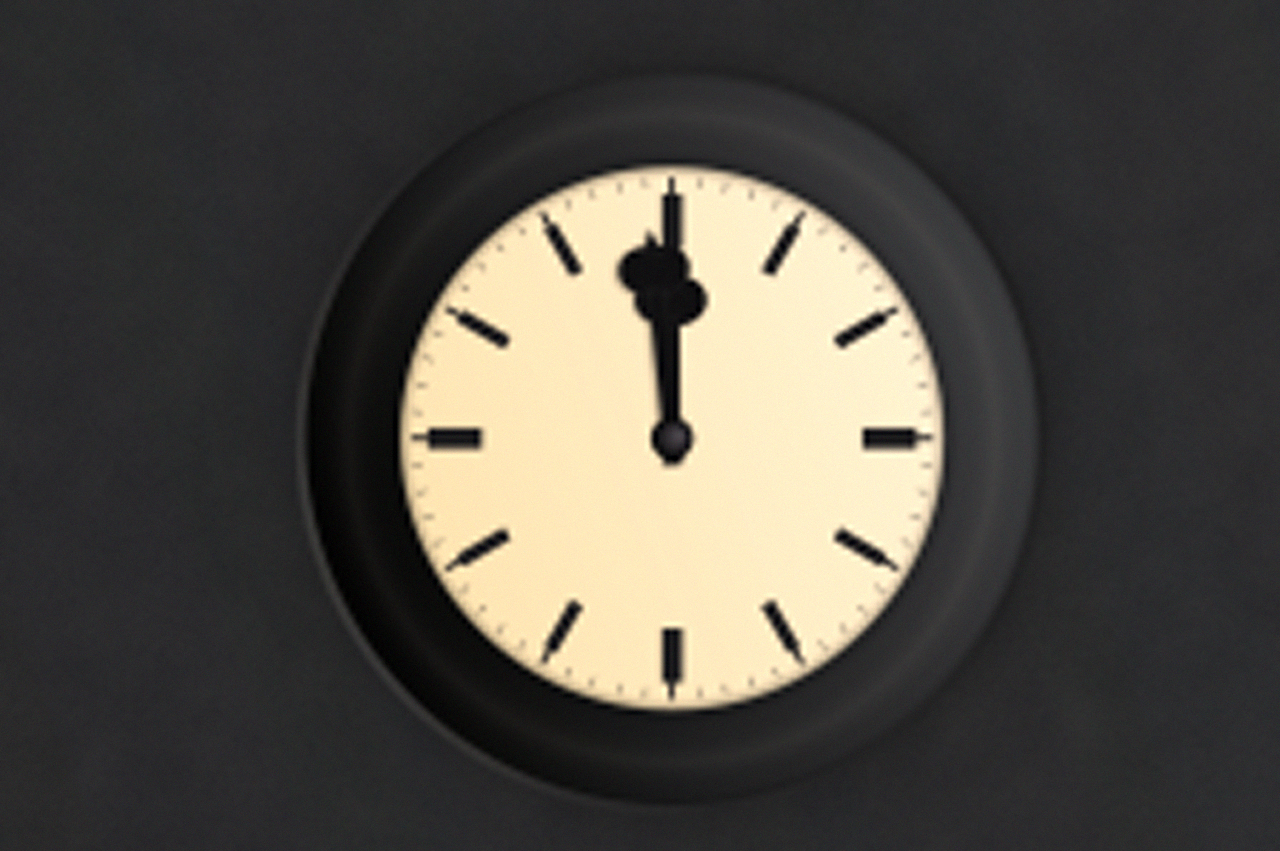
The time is 11:59
